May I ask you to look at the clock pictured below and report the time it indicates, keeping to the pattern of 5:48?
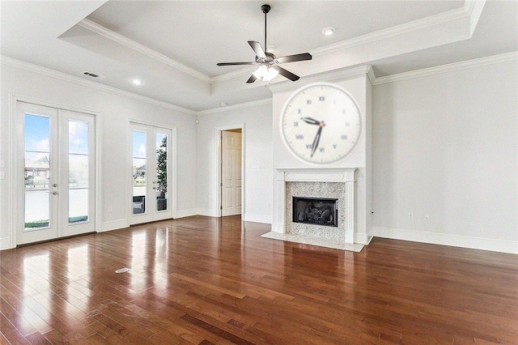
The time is 9:33
